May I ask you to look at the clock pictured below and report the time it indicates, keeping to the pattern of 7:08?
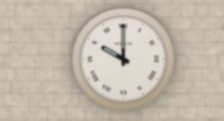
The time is 10:00
